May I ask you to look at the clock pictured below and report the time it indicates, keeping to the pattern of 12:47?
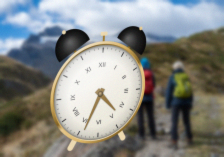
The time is 4:34
